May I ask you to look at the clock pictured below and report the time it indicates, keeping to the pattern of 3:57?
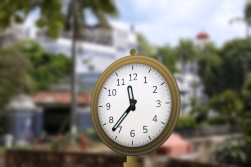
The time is 11:37
